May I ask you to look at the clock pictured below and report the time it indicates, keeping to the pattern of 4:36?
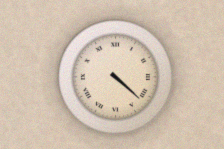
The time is 4:22
